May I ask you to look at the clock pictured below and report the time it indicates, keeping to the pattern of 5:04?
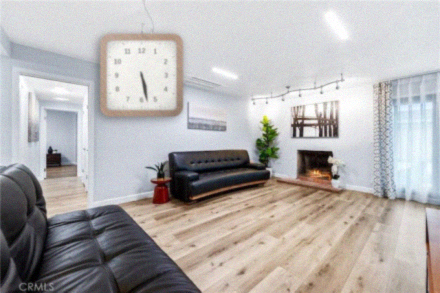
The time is 5:28
